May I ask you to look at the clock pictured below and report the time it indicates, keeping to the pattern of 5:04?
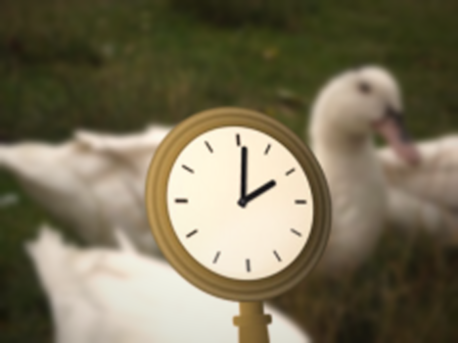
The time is 2:01
